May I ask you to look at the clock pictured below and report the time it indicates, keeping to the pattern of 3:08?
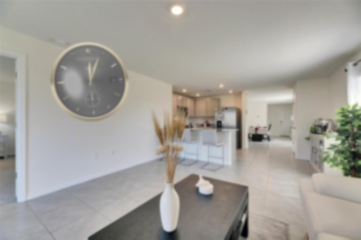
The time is 12:04
